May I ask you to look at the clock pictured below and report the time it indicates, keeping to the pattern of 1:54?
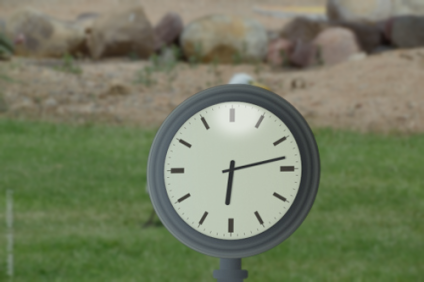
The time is 6:13
